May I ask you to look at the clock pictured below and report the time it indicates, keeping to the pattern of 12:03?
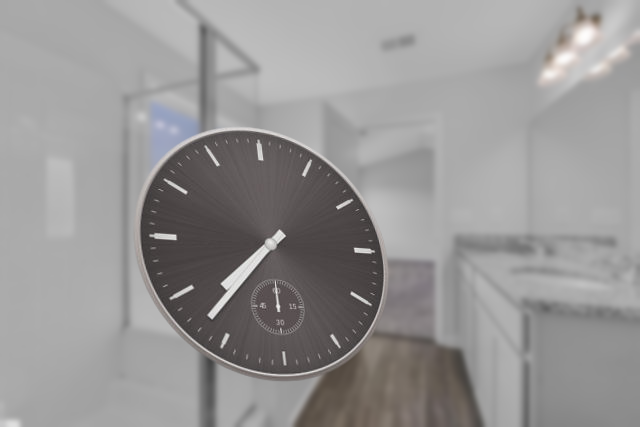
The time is 7:37
